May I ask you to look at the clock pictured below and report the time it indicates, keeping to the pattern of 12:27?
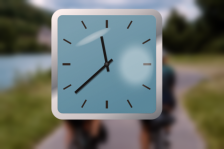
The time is 11:38
